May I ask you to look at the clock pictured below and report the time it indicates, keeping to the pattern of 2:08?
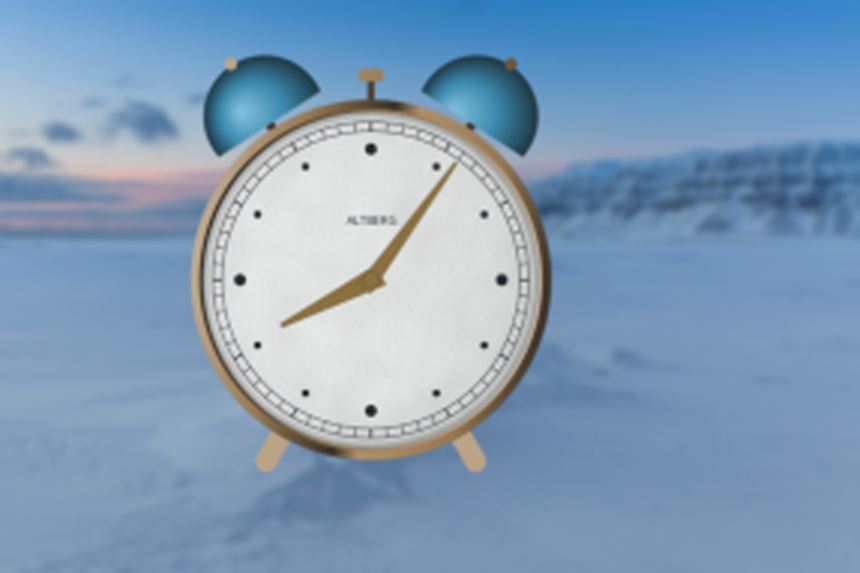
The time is 8:06
